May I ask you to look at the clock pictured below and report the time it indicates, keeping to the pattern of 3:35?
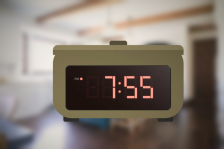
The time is 7:55
